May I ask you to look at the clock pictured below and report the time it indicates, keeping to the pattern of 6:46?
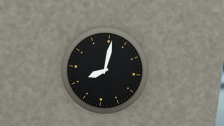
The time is 8:01
